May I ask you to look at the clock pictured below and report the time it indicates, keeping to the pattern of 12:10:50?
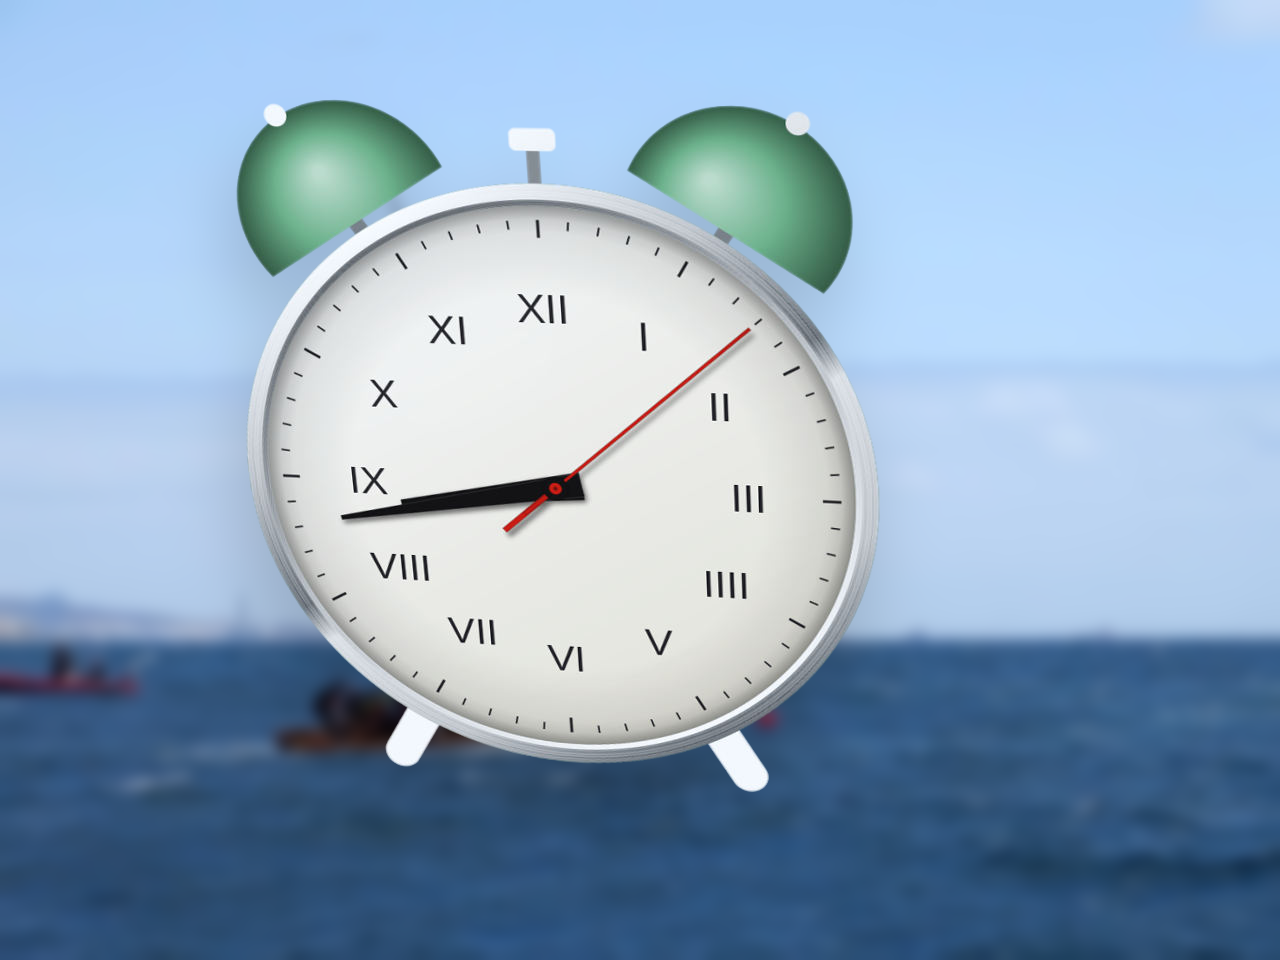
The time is 8:43:08
